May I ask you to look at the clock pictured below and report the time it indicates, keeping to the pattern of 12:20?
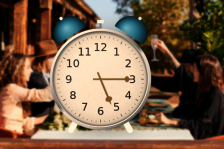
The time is 5:15
